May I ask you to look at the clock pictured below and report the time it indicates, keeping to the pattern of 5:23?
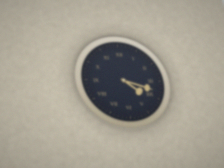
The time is 4:18
